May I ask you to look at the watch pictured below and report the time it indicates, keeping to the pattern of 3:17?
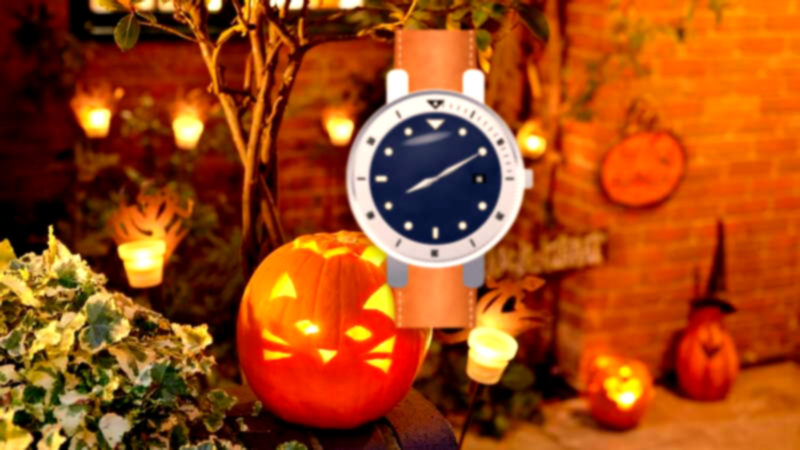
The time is 8:10
